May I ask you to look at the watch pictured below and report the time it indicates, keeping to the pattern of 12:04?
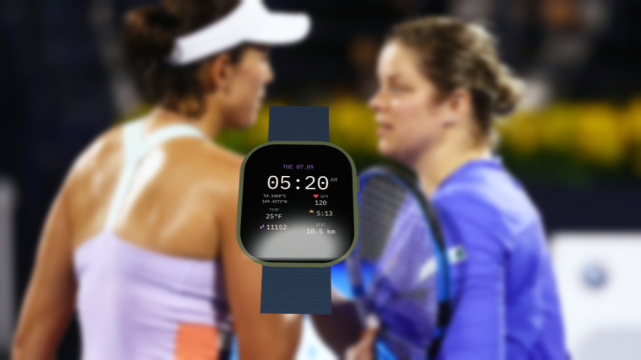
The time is 5:20
